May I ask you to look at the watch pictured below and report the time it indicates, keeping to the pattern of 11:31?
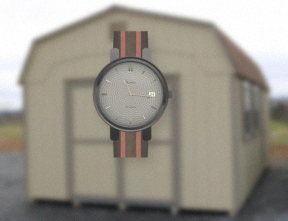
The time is 11:16
